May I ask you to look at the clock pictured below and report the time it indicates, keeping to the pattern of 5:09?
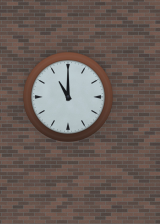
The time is 11:00
